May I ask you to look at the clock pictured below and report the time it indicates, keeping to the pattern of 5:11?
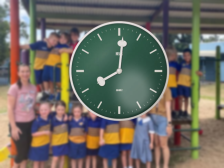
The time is 8:01
